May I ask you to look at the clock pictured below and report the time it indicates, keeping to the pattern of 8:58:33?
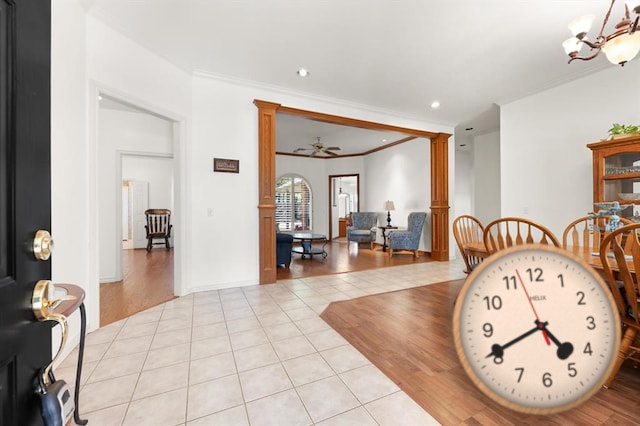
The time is 4:40:57
